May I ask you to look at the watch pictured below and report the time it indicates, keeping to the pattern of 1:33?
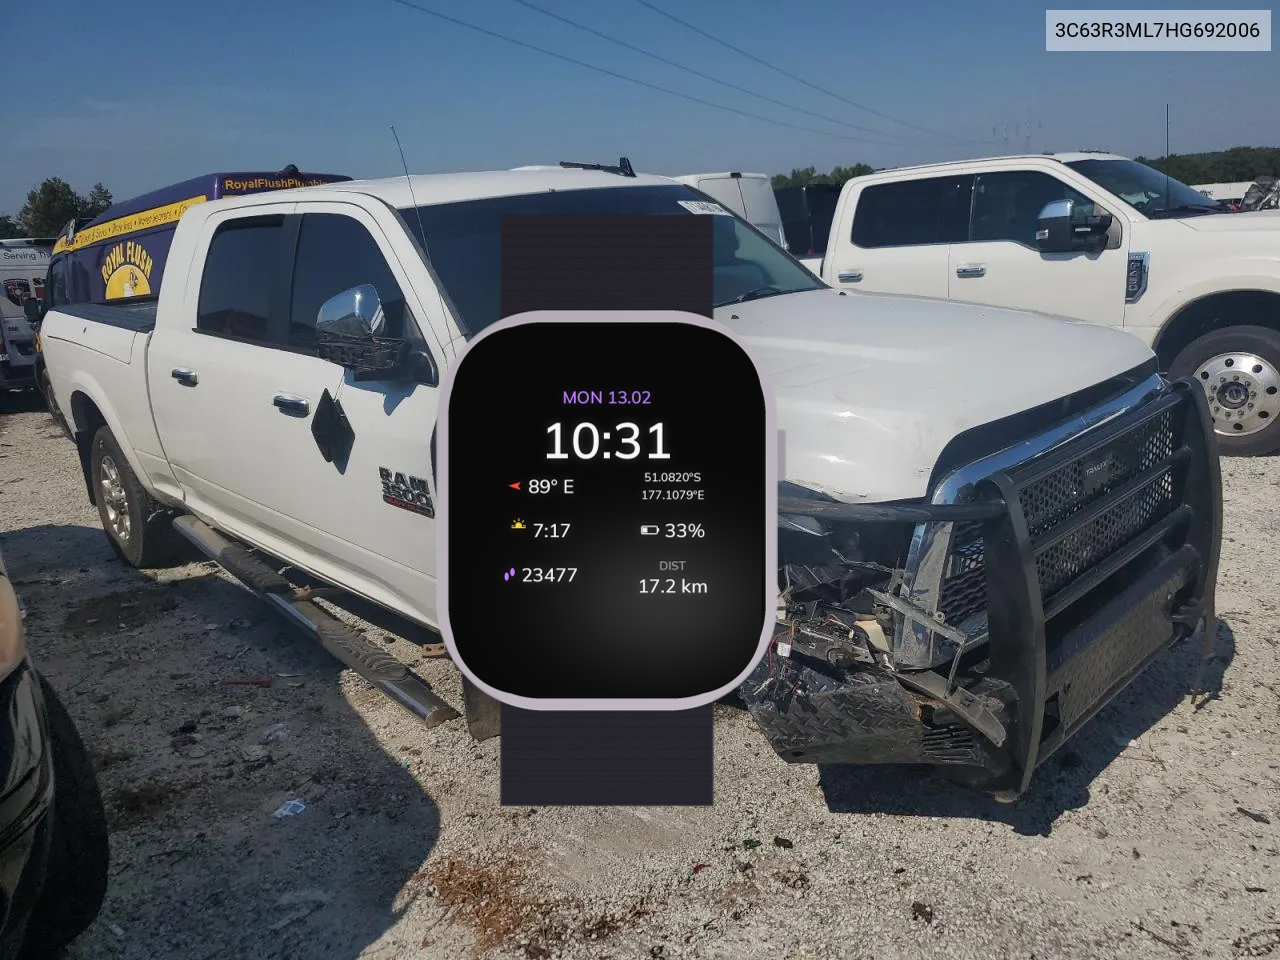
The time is 10:31
